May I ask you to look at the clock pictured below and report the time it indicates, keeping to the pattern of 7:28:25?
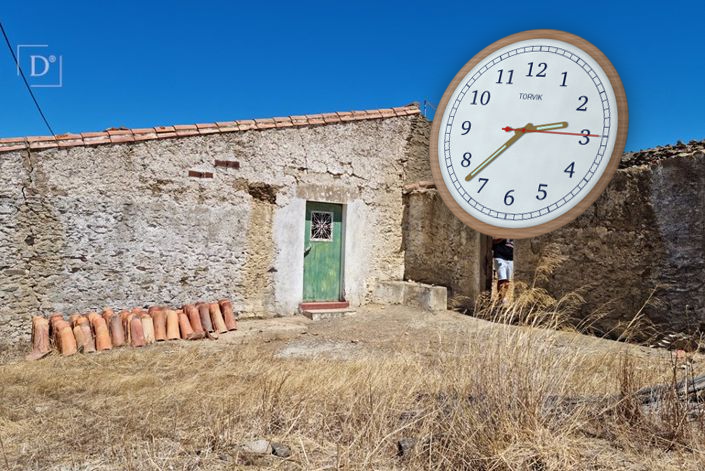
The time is 2:37:15
